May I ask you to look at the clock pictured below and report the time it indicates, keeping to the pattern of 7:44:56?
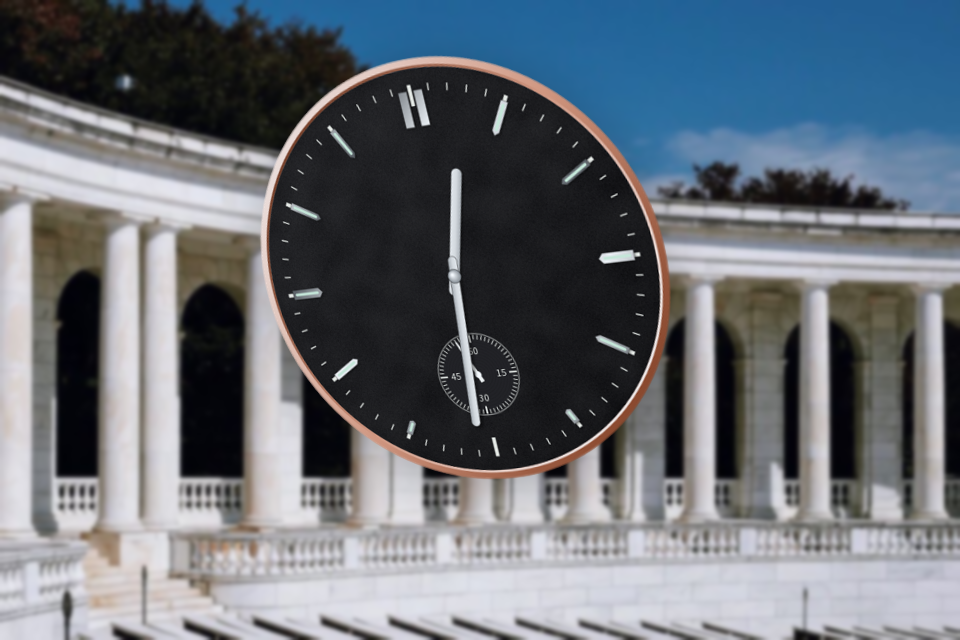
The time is 12:30:56
